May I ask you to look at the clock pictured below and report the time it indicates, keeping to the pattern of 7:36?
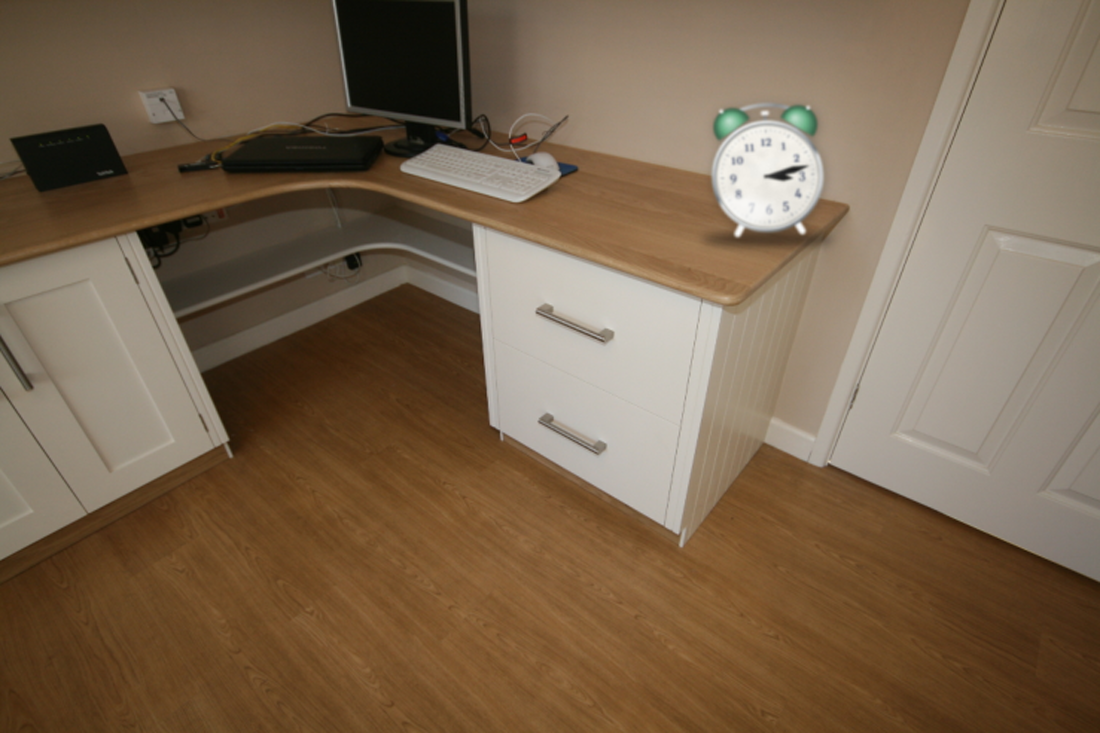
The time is 3:13
